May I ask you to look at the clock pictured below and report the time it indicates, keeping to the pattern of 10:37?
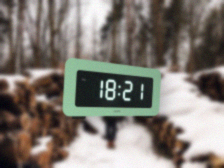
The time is 18:21
